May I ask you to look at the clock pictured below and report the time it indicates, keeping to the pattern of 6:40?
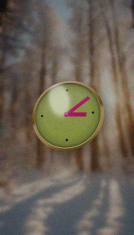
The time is 3:09
